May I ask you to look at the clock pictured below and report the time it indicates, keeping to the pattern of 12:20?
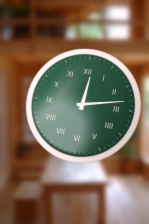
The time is 12:13
